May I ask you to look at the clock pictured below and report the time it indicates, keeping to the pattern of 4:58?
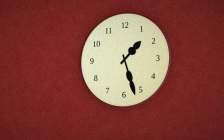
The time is 1:27
